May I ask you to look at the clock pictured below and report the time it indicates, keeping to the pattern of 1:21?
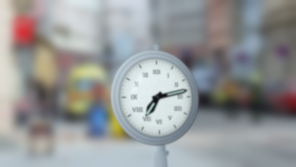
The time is 7:13
